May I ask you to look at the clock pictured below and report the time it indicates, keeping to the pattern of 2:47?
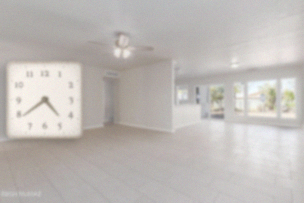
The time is 4:39
